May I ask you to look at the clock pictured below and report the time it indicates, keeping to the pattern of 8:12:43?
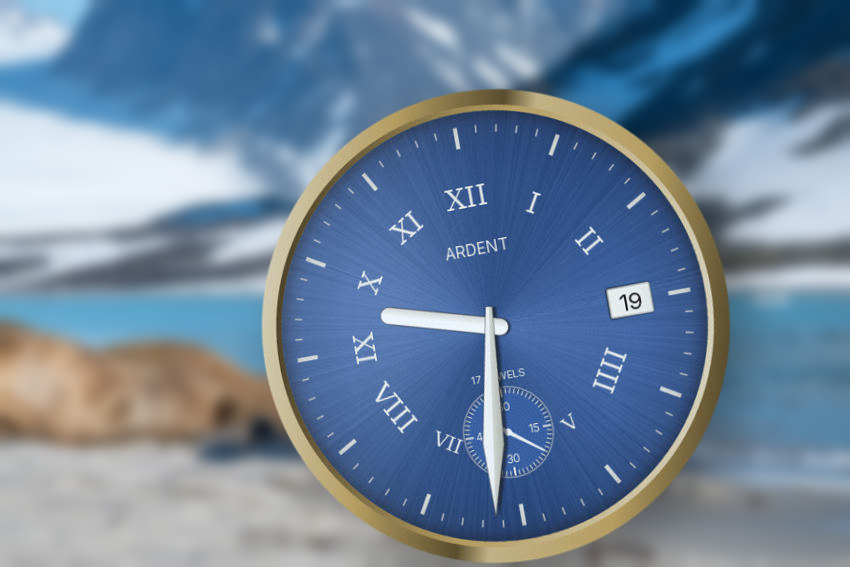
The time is 9:31:21
